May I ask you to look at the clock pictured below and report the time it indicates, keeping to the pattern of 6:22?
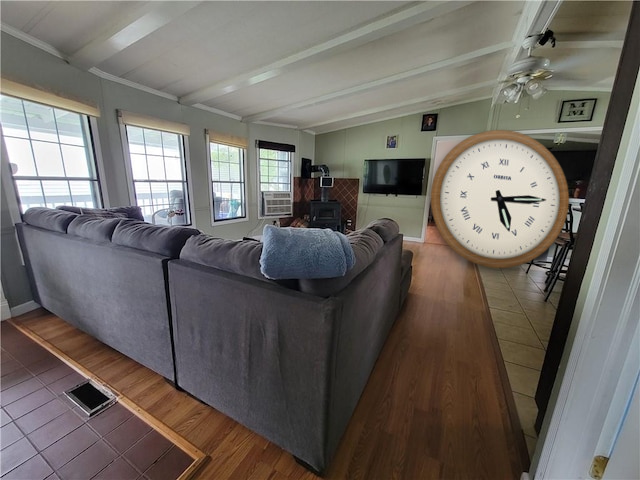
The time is 5:14
